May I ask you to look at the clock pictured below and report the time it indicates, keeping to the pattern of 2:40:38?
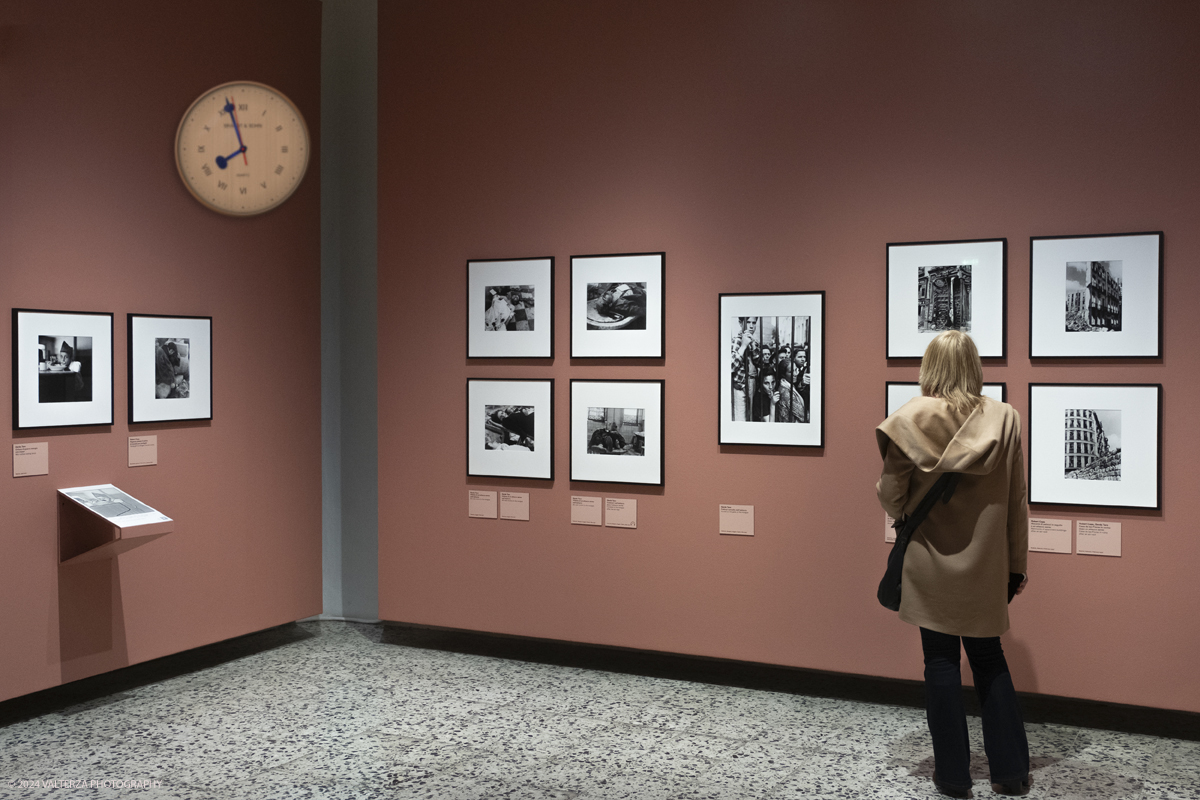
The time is 7:56:58
